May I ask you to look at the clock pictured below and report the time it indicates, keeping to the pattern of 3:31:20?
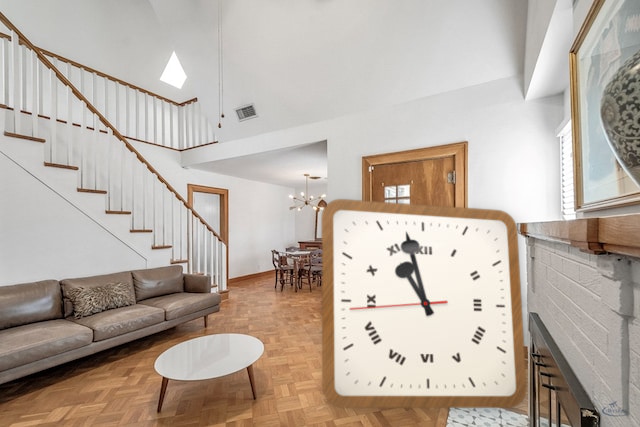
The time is 10:57:44
